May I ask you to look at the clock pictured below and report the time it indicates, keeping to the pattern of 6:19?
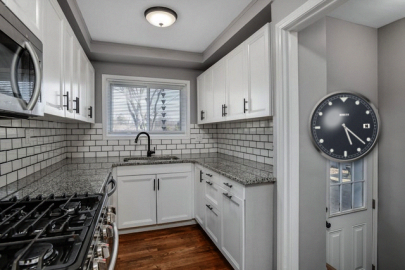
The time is 5:22
